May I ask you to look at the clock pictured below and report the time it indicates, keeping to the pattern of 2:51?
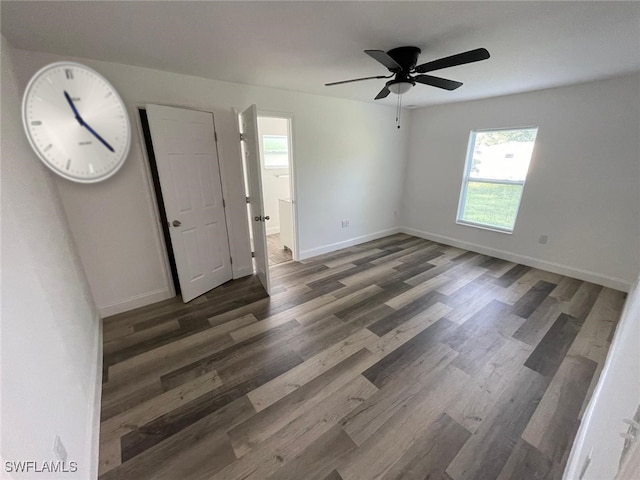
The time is 11:23
